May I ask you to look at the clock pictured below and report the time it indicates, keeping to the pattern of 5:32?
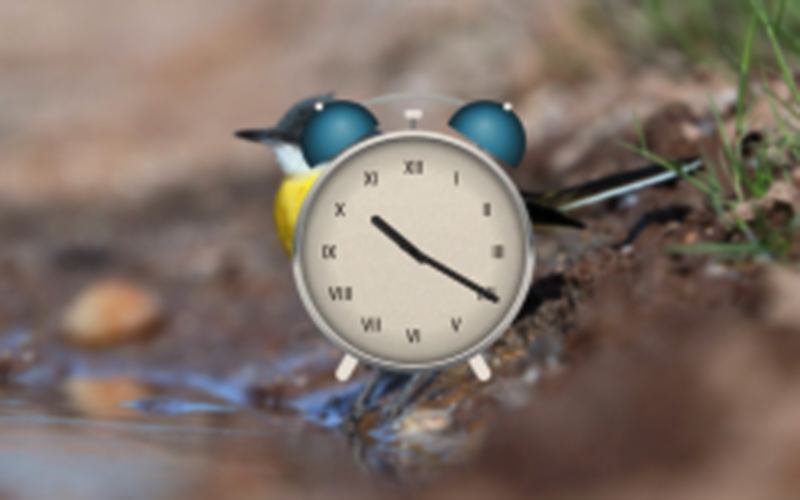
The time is 10:20
